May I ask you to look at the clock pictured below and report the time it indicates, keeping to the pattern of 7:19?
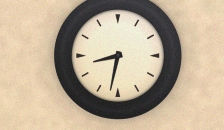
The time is 8:32
